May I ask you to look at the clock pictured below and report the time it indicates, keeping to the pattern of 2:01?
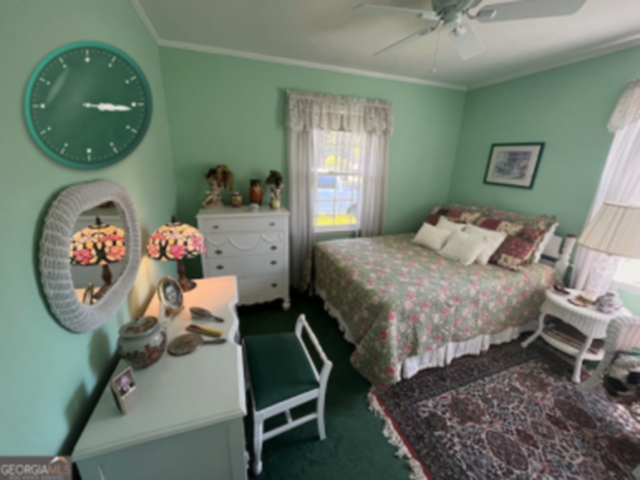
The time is 3:16
